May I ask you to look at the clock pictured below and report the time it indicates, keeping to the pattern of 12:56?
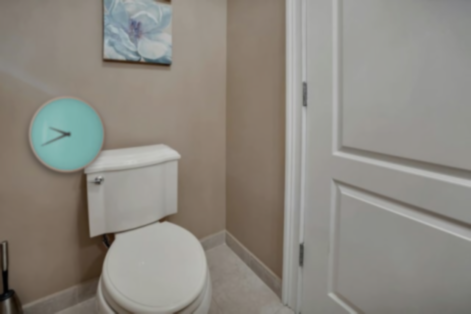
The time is 9:41
